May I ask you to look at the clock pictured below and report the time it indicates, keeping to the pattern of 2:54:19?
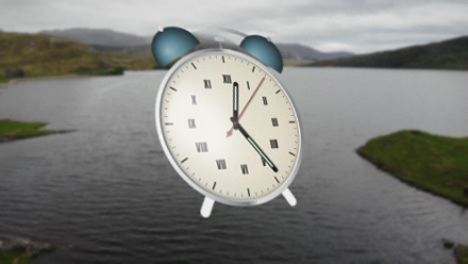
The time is 12:24:07
